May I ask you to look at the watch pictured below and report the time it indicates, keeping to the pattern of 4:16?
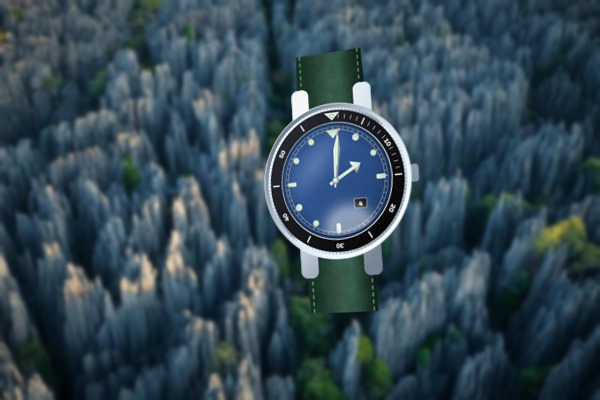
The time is 2:01
